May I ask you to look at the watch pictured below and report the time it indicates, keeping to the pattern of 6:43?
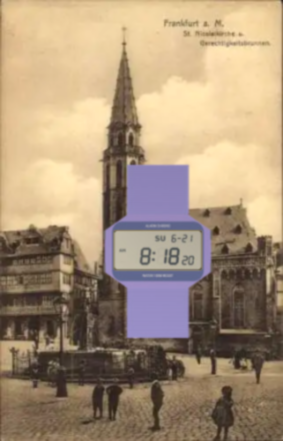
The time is 8:18
